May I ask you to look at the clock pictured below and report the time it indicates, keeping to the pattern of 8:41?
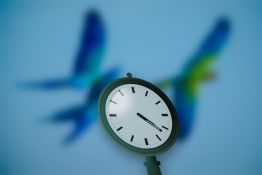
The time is 4:22
